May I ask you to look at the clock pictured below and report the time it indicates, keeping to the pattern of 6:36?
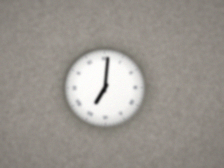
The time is 7:01
